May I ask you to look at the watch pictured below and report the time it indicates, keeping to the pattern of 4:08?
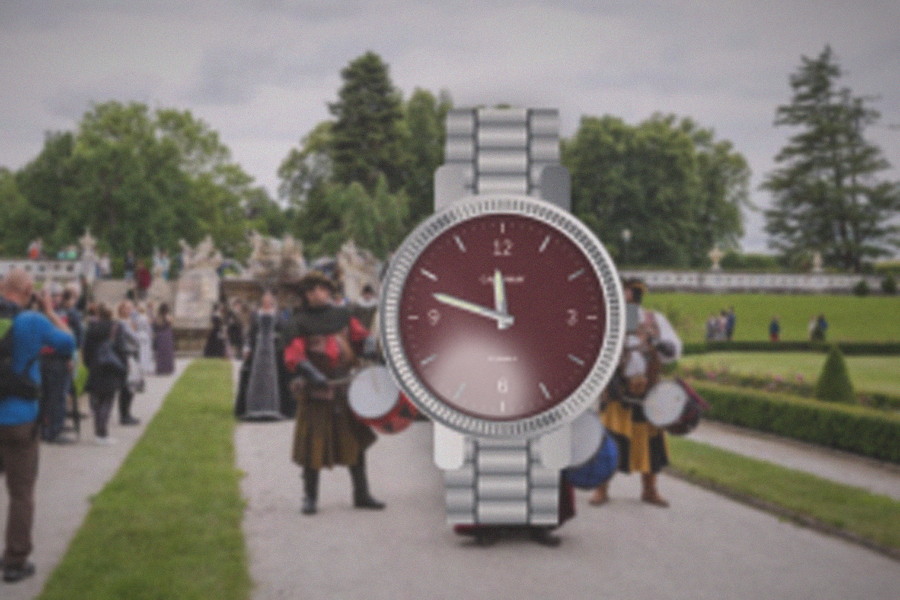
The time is 11:48
